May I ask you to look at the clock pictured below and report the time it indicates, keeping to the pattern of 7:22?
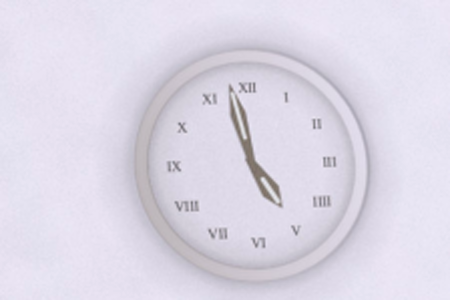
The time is 4:58
